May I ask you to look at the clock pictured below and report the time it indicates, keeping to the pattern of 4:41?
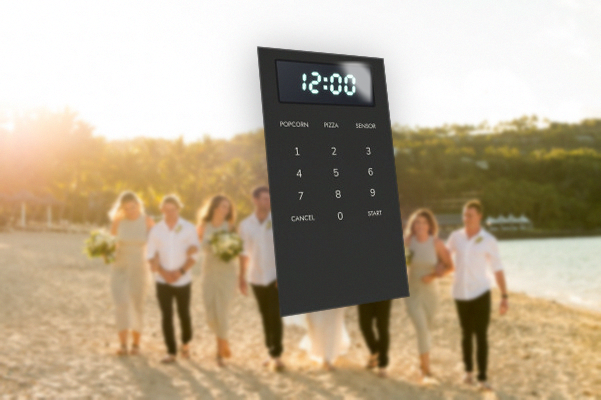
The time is 12:00
